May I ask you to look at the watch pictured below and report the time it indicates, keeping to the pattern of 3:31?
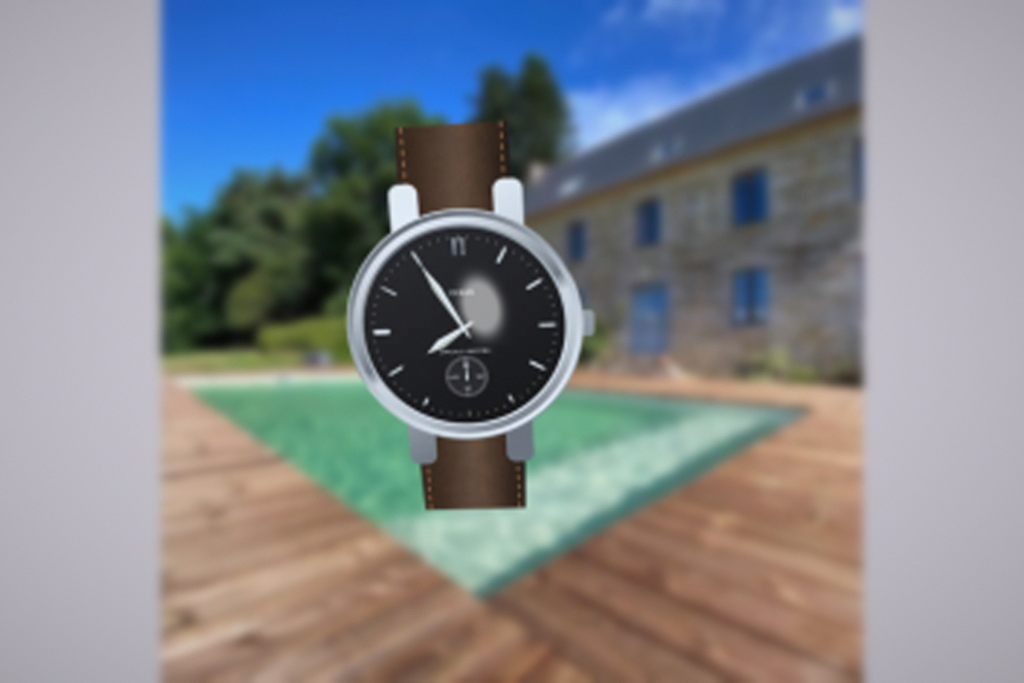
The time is 7:55
